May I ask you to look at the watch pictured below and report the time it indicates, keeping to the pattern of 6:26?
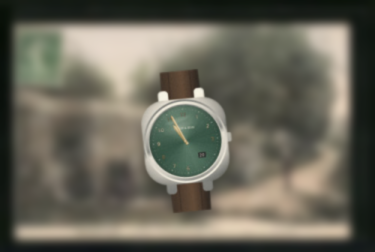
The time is 10:56
